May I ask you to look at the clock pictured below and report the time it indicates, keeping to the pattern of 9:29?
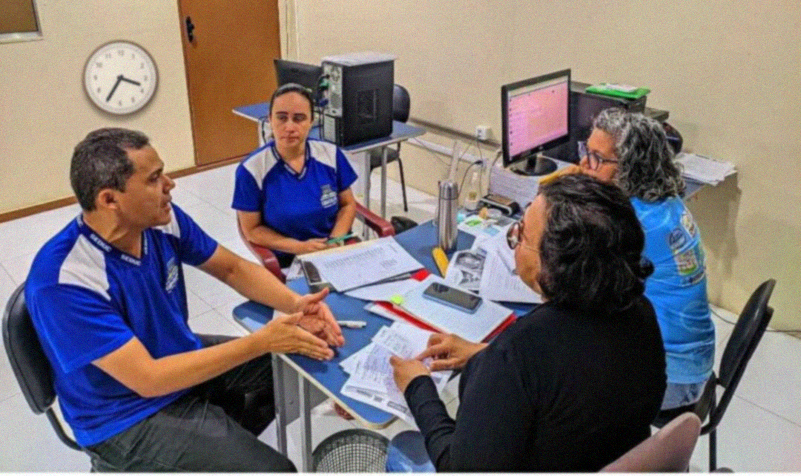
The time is 3:35
